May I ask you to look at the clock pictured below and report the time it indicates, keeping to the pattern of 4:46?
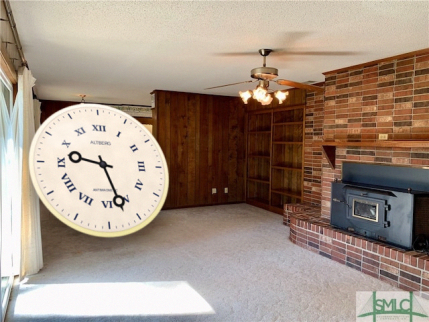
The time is 9:27
